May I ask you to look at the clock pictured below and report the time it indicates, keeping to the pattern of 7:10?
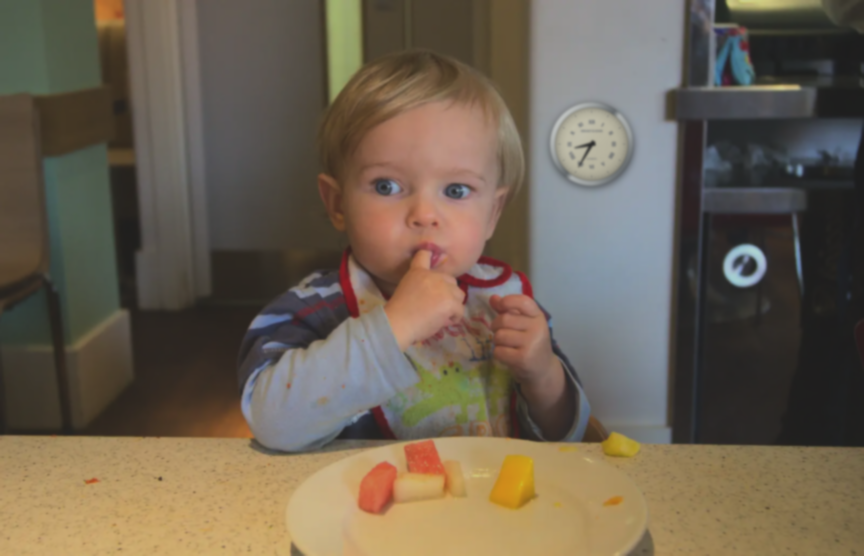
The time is 8:35
